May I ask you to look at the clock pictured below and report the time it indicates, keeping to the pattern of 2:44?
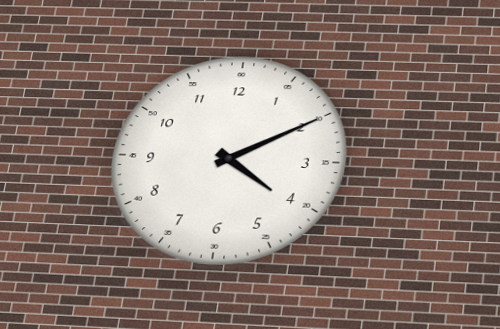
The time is 4:10
